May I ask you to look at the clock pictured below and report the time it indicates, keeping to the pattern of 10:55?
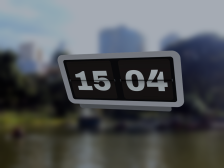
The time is 15:04
